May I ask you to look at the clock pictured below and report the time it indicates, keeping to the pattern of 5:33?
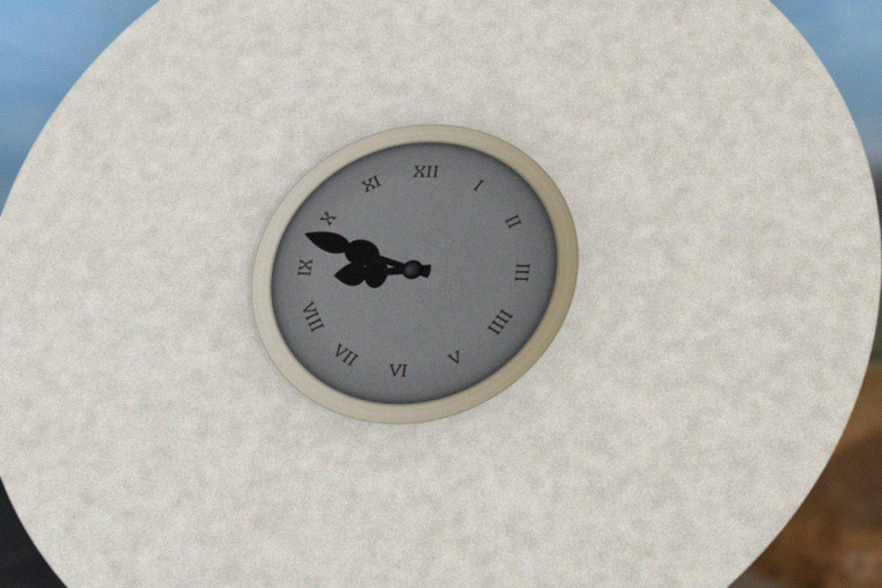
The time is 8:48
